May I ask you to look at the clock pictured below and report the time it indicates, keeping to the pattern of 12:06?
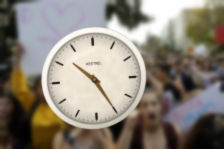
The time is 10:25
